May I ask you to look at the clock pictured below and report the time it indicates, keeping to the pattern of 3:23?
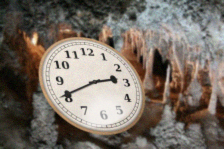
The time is 2:41
